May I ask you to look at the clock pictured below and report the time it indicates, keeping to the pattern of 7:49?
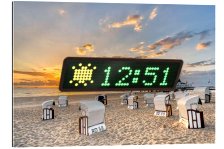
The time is 12:51
